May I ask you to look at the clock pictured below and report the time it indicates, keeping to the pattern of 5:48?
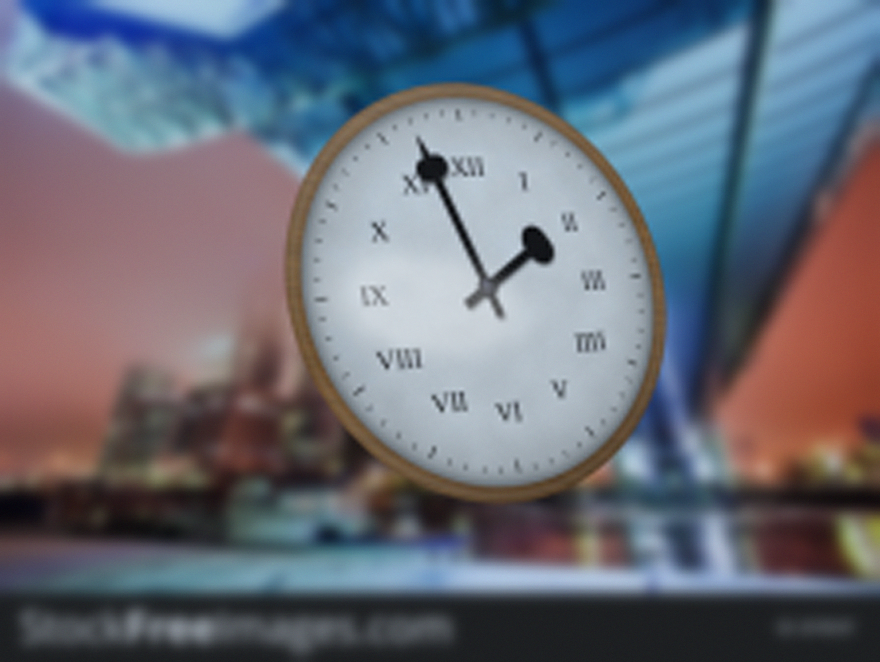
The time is 1:57
